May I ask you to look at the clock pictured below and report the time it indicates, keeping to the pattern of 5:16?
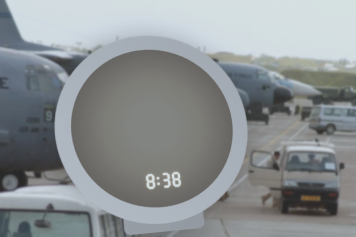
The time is 8:38
